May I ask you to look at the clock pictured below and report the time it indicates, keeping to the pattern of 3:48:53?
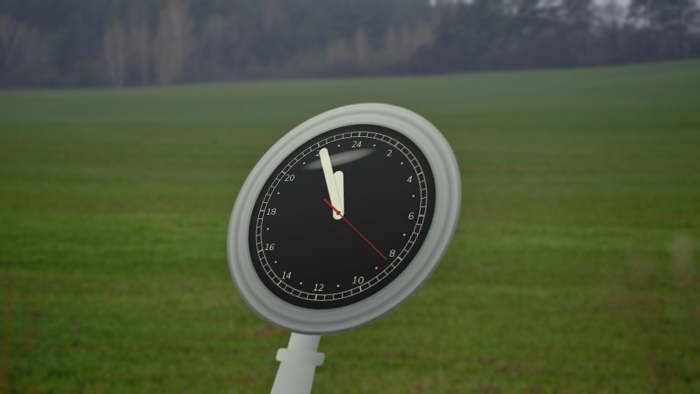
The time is 22:55:21
